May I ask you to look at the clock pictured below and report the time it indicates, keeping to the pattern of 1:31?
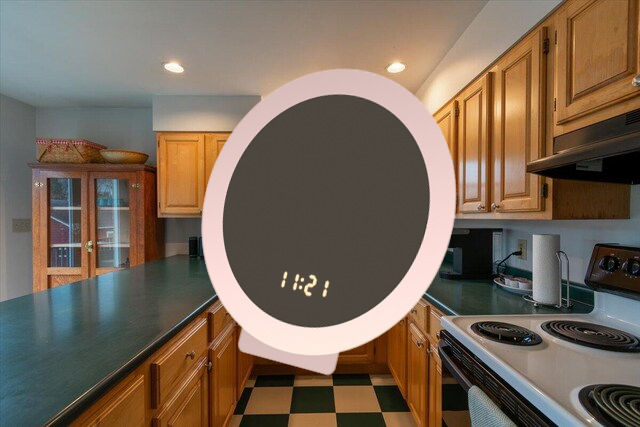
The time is 11:21
